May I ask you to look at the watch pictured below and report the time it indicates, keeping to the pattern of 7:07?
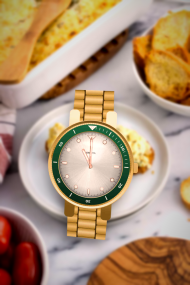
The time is 11:00
